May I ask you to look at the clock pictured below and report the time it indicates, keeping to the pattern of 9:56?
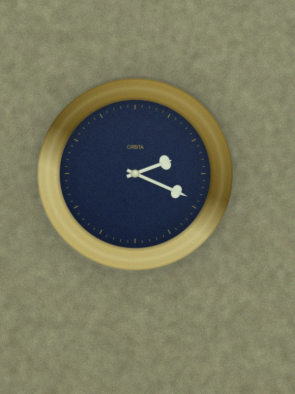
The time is 2:19
